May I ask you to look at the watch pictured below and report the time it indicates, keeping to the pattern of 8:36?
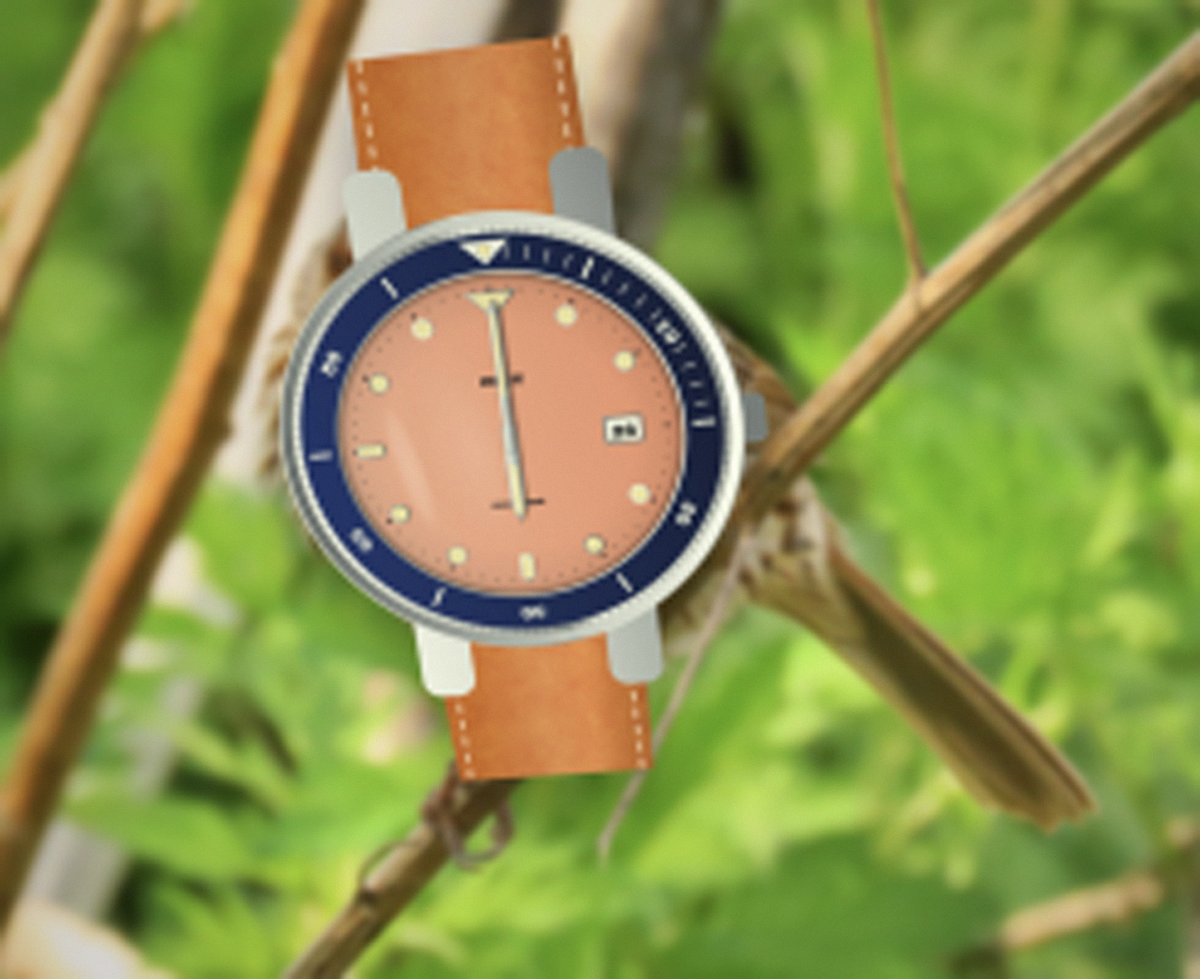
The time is 6:00
